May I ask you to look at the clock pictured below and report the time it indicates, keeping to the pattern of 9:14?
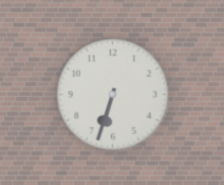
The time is 6:33
